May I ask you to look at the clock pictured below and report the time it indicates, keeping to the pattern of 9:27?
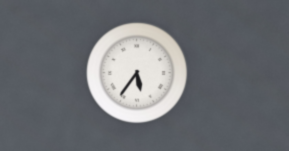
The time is 5:36
